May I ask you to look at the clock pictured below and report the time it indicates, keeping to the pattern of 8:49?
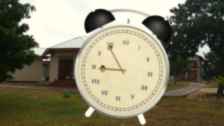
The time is 8:54
